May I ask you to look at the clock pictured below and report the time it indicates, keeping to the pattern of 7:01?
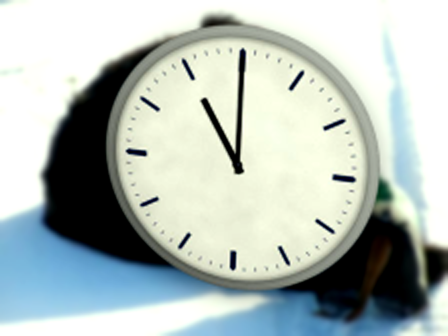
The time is 11:00
